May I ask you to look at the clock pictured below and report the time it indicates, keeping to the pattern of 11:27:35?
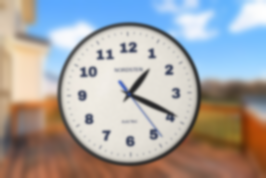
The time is 1:19:24
